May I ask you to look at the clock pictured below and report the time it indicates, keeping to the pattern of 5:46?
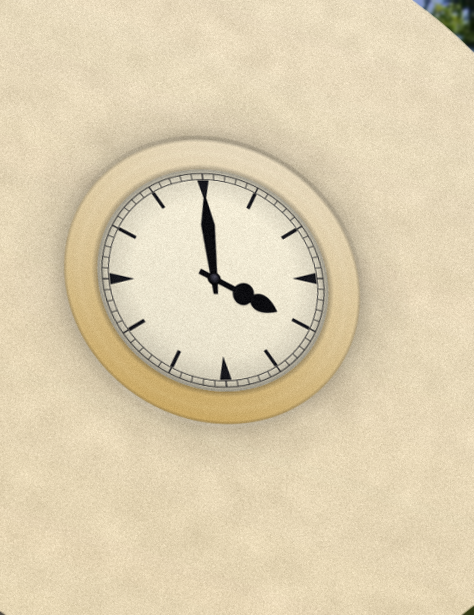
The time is 4:00
